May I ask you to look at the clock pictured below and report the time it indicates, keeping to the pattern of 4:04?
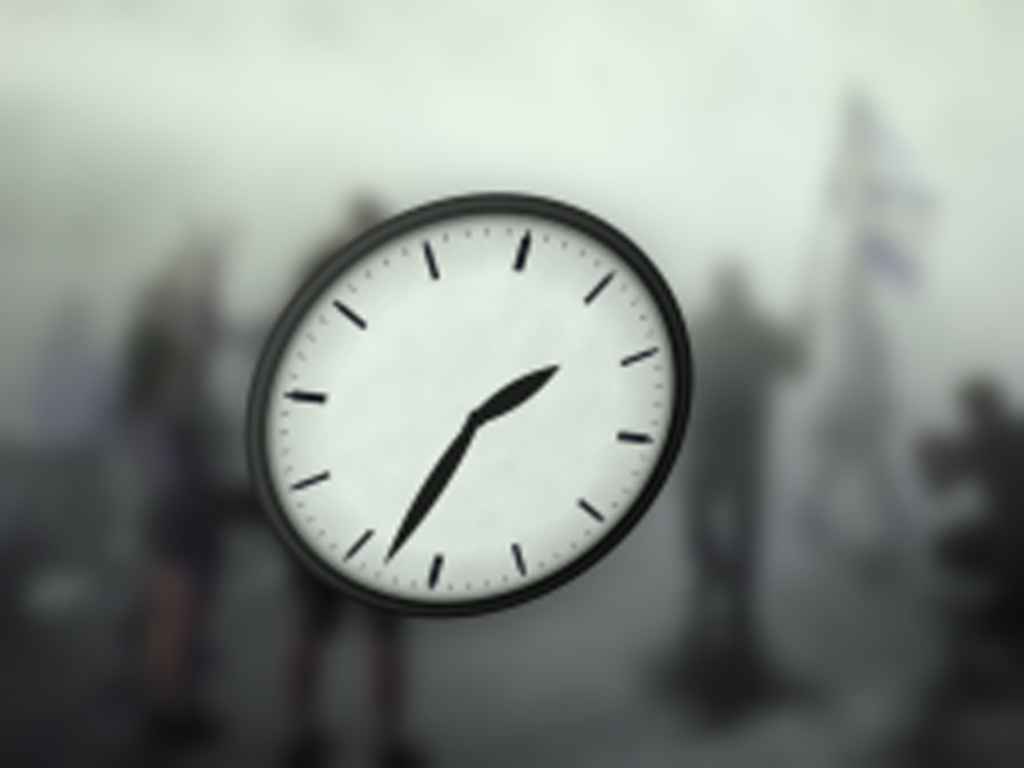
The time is 1:33
